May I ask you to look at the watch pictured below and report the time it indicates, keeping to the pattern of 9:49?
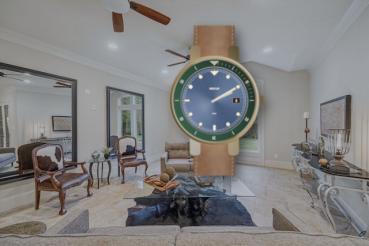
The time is 2:10
